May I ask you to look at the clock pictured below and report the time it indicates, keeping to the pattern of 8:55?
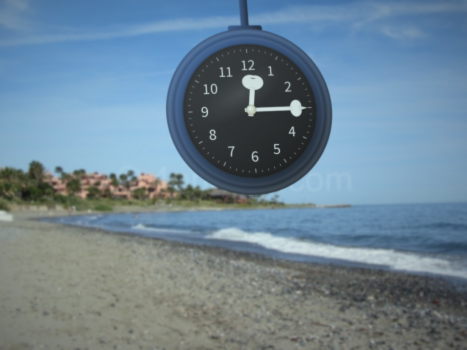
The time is 12:15
